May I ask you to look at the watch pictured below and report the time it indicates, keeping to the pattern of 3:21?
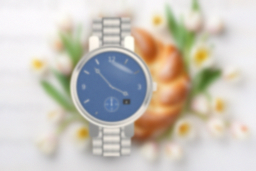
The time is 3:53
